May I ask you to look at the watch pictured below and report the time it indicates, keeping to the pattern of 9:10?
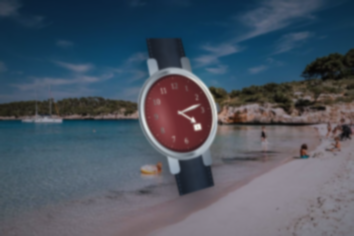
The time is 4:13
